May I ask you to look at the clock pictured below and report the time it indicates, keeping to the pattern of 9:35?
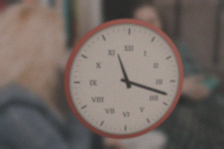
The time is 11:18
